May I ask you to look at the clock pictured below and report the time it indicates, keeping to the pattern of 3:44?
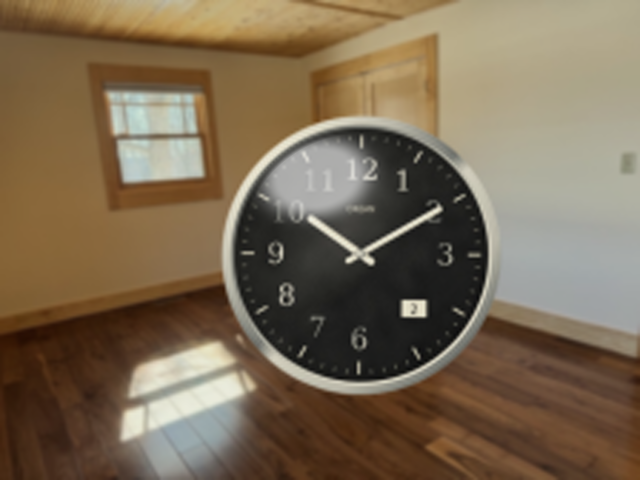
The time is 10:10
